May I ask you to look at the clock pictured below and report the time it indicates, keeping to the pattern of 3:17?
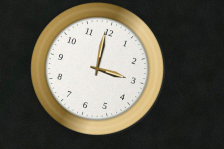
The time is 2:59
